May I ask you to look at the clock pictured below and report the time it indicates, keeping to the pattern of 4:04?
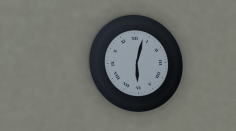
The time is 6:03
